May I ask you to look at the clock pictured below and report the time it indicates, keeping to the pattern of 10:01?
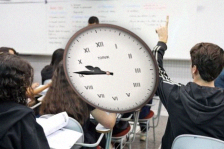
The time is 9:46
